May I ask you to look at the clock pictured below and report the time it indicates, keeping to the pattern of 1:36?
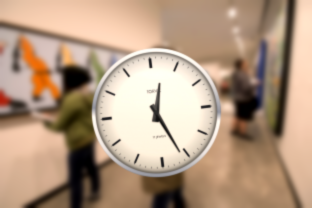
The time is 12:26
